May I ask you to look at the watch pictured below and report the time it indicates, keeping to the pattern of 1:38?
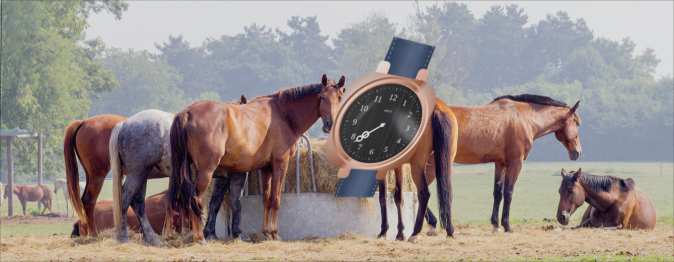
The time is 7:38
